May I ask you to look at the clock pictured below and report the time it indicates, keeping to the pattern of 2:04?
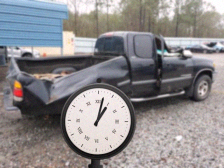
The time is 1:02
